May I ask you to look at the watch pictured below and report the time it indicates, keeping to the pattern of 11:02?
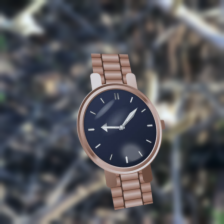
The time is 9:08
